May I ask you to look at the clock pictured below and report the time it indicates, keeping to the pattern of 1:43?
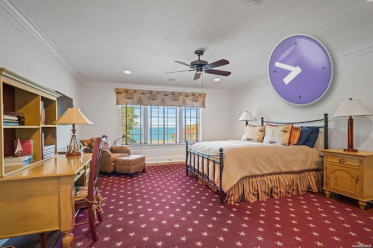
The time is 7:48
